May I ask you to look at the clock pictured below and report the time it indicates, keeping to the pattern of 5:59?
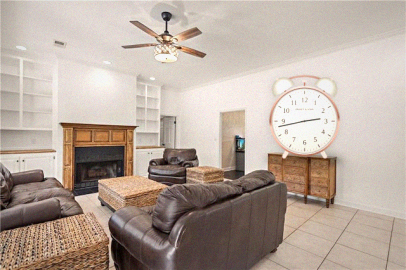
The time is 2:43
